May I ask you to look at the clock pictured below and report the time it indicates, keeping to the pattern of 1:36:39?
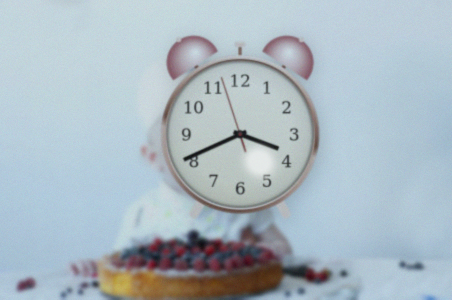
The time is 3:40:57
